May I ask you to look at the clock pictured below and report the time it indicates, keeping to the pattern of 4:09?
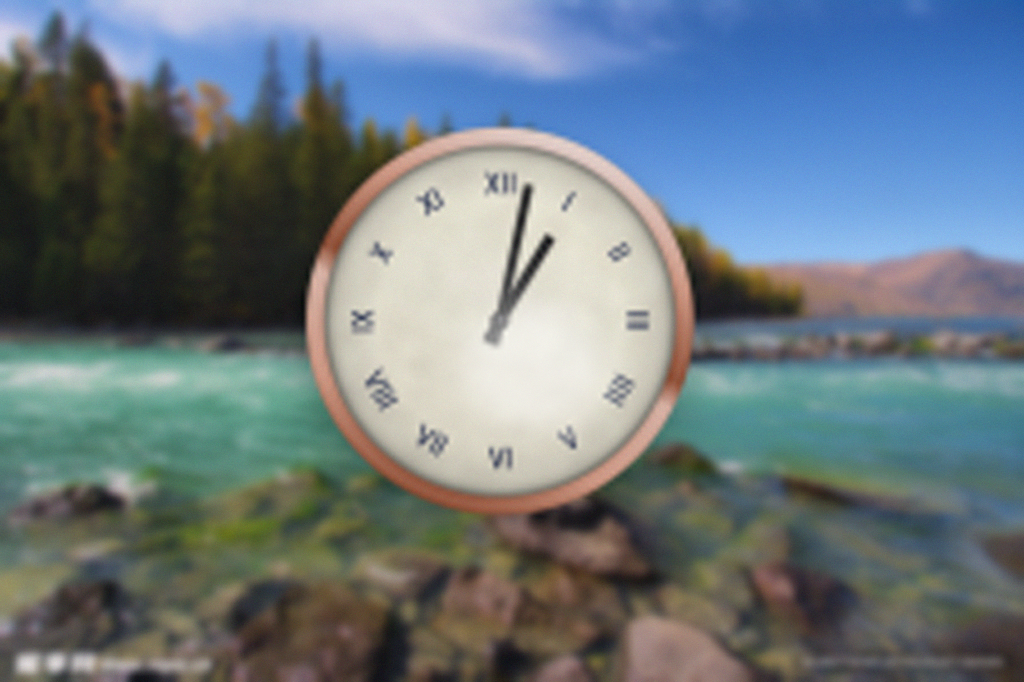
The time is 1:02
